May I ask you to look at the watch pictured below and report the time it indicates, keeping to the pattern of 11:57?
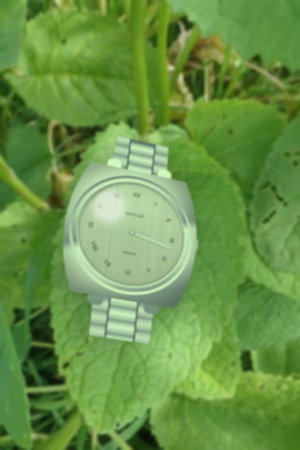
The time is 3:17
